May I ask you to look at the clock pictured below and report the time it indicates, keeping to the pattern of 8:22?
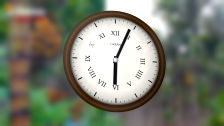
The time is 6:04
